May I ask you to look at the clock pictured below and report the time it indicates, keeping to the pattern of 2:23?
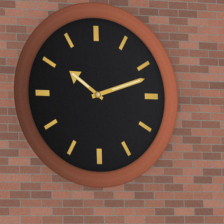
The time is 10:12
